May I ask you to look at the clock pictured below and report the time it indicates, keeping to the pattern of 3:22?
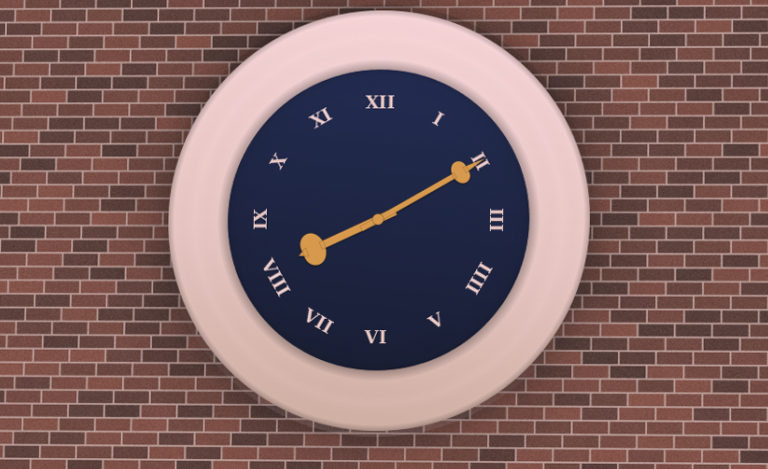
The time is 8:10
